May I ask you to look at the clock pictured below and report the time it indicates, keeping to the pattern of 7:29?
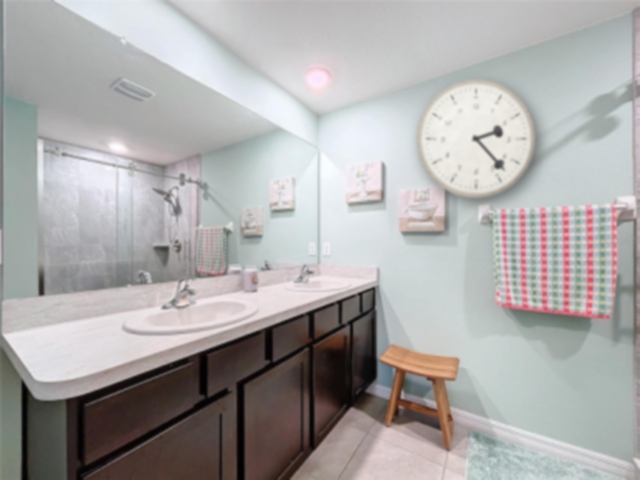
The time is 2:23
